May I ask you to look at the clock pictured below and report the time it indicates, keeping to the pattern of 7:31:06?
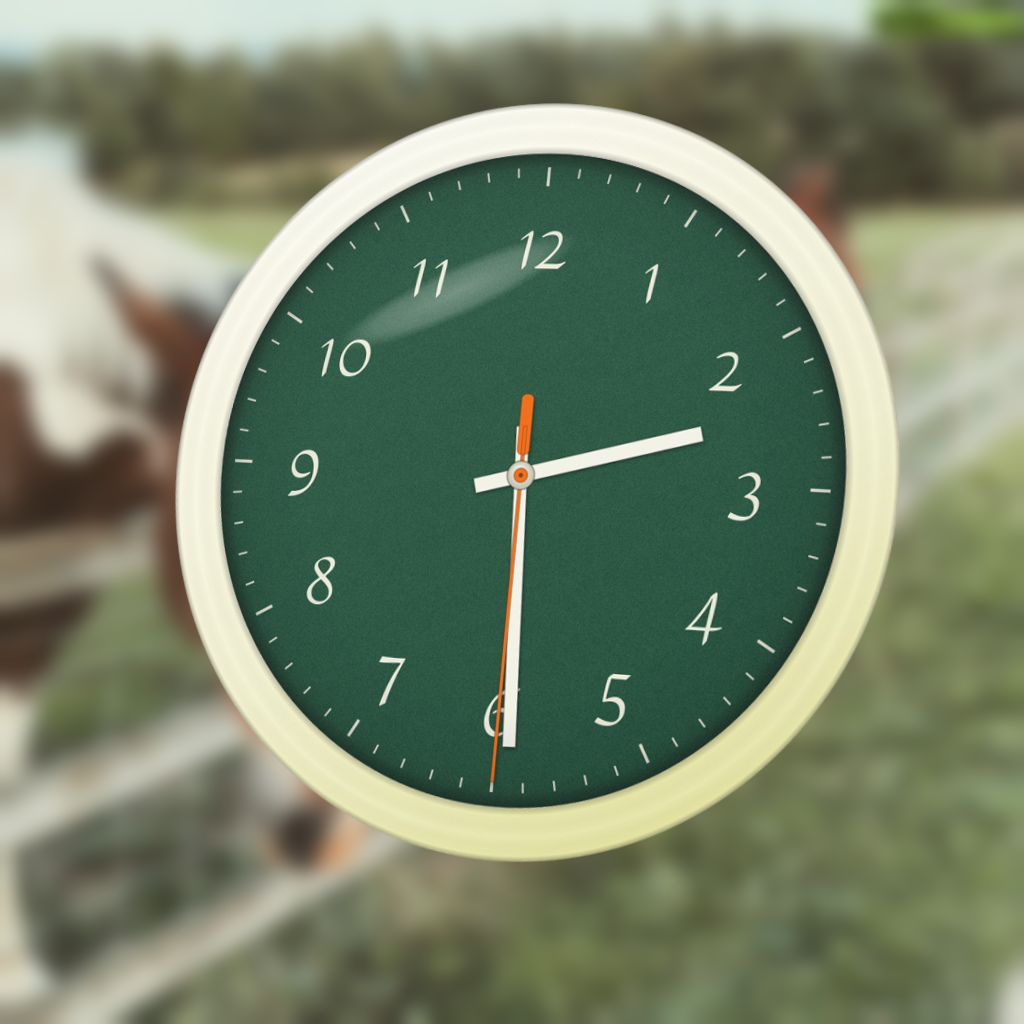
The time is 2:29:30
